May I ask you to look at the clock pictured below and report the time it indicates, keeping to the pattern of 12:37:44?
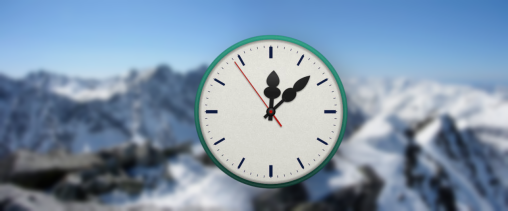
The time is 12:07:54
